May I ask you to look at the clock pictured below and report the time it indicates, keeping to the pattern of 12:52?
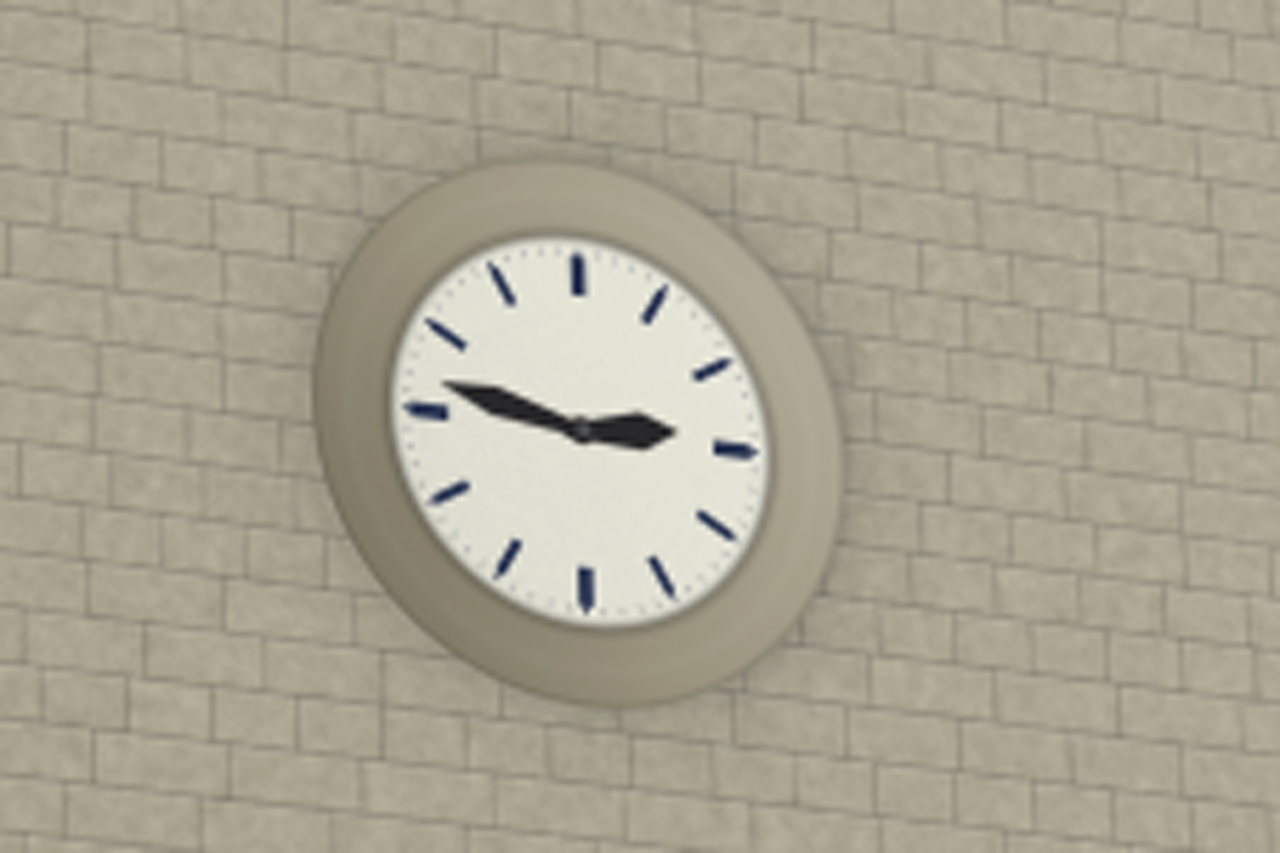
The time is 2:47
